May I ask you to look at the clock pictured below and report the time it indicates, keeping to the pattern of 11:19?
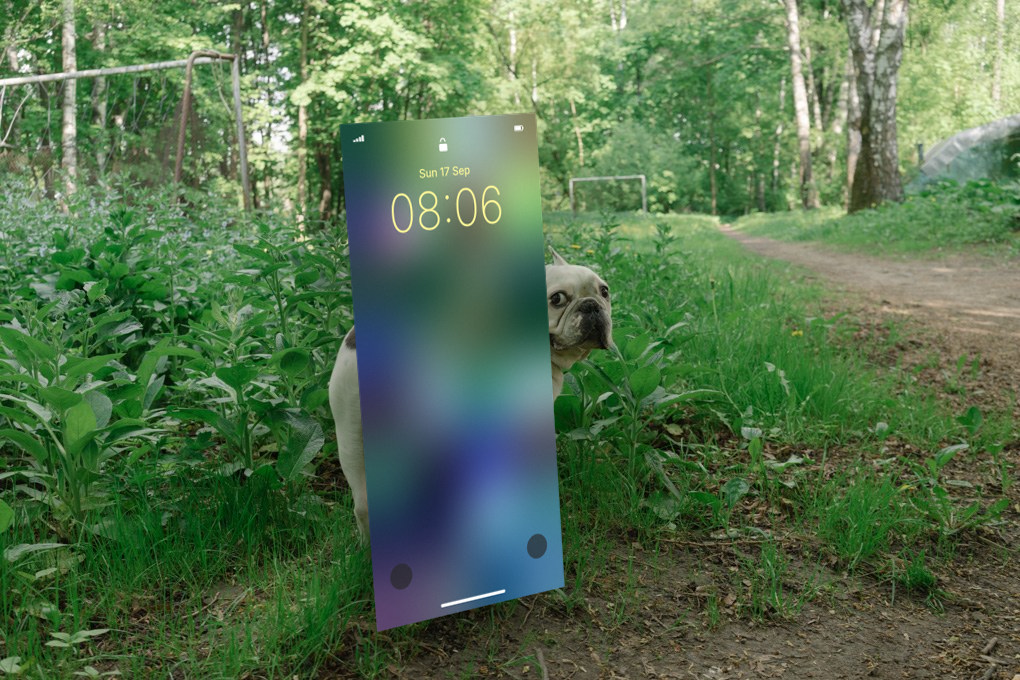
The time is 8:06
